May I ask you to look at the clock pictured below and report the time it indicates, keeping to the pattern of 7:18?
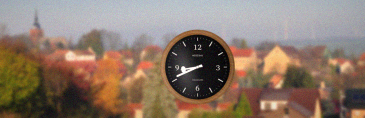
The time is 8:41
